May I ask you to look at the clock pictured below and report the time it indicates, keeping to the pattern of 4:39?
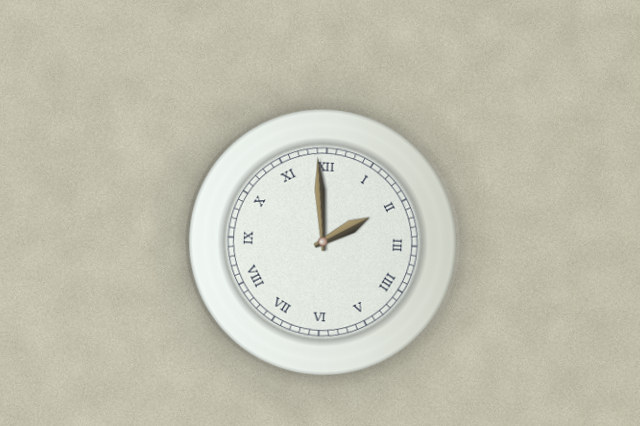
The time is 1:59
